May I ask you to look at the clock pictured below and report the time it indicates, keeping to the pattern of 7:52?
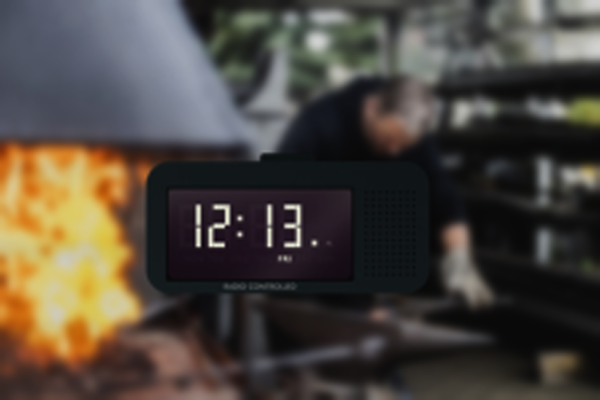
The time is 12:13
